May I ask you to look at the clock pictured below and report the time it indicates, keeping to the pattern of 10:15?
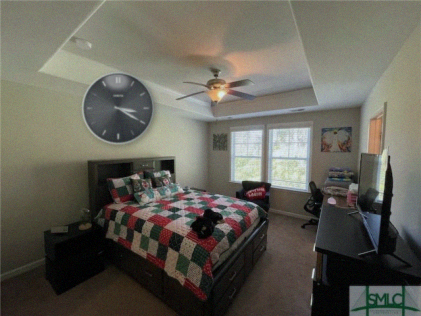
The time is 3:20
